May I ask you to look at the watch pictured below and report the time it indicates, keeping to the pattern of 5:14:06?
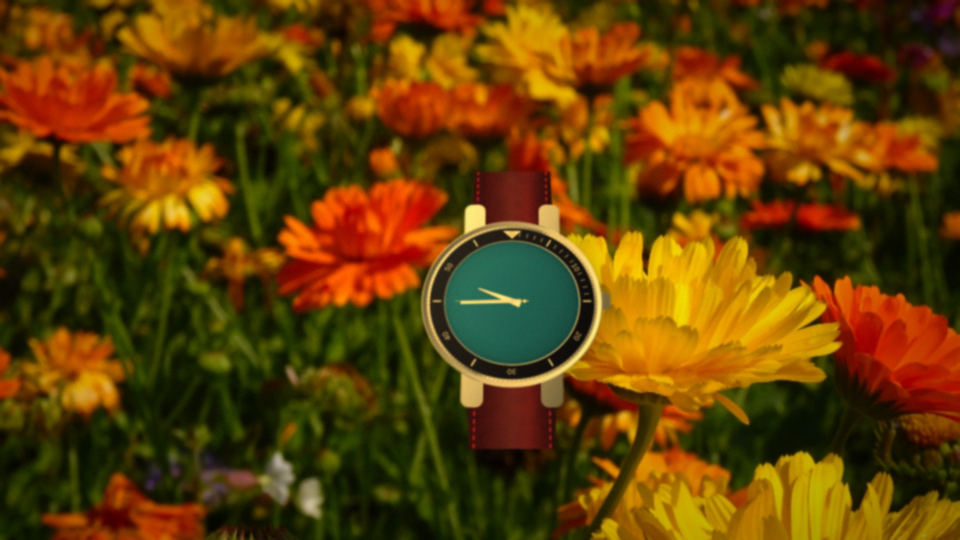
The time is 9:44:45
